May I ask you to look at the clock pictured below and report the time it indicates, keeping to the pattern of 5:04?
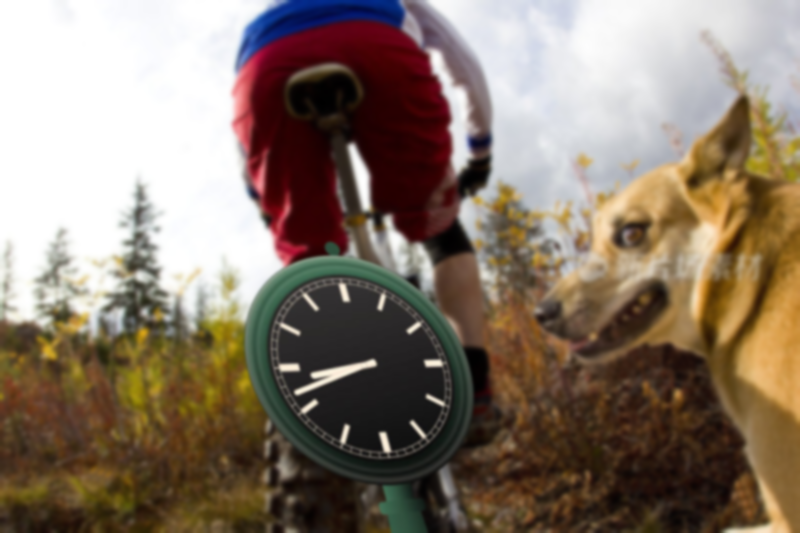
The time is 8:42
